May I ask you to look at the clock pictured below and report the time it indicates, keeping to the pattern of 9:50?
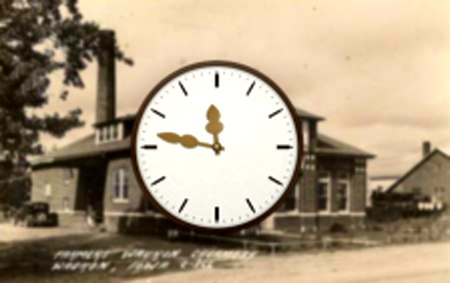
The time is 11:47
